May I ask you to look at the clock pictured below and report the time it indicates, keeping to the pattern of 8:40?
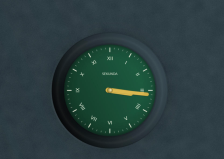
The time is 3:16
